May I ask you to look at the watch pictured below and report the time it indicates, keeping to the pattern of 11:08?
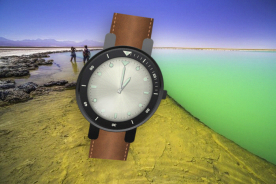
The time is 1:00
